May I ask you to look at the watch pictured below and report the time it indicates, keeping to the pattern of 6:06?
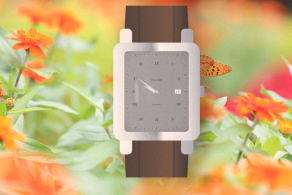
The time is 9:51
